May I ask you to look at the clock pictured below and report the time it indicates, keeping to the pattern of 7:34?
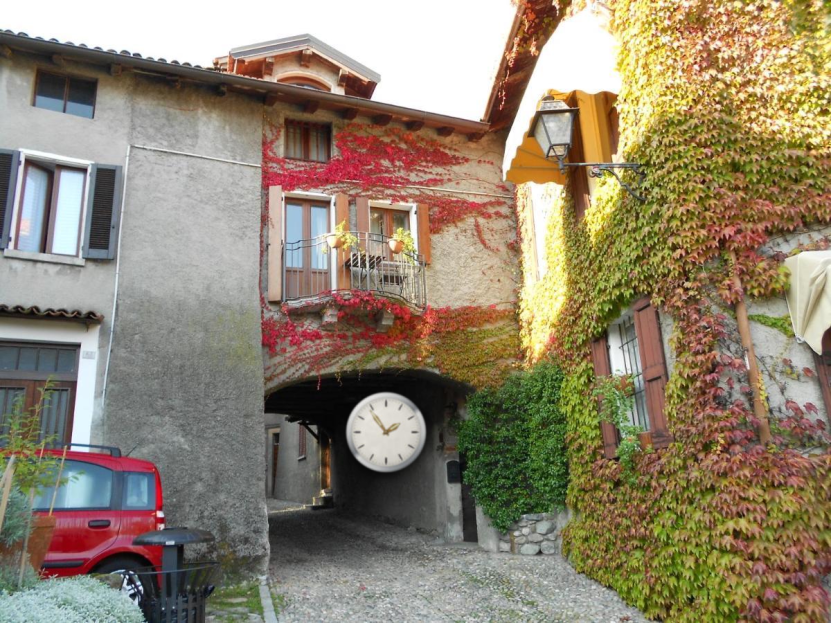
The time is 1:54
